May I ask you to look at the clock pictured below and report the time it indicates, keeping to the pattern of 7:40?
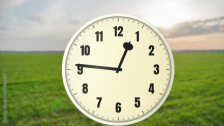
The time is 12:46
